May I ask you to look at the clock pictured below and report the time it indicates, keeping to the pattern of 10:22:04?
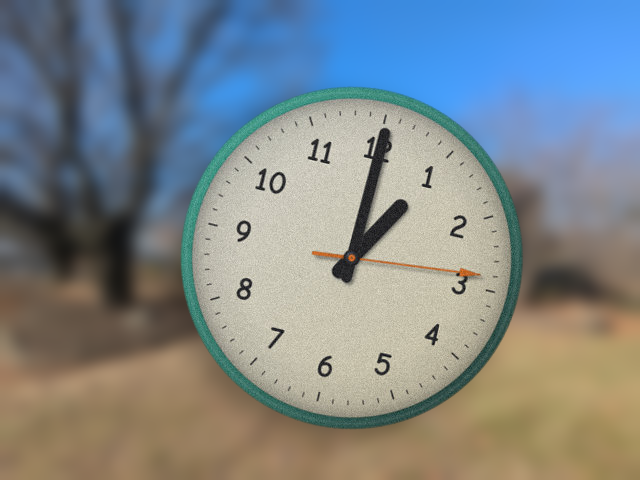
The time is 1:00:14
